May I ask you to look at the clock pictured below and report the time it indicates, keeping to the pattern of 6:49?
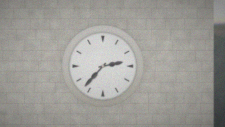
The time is 2:37
